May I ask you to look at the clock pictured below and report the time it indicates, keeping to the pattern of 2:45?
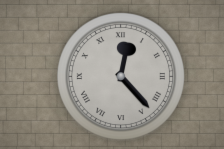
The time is 12:23
